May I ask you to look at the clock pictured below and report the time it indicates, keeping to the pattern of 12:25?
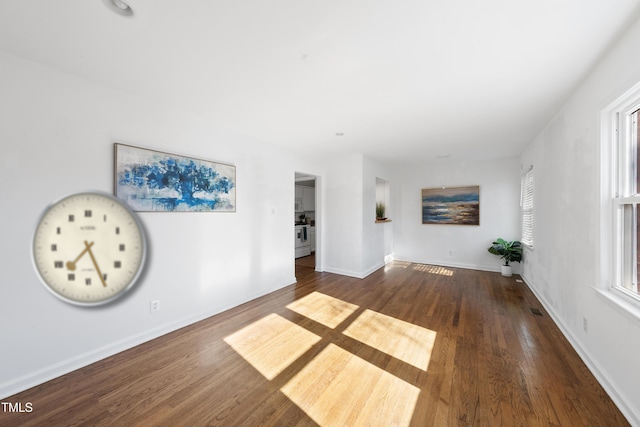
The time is 7:26
